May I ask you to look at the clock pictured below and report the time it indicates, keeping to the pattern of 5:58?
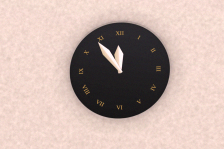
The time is 11:54
